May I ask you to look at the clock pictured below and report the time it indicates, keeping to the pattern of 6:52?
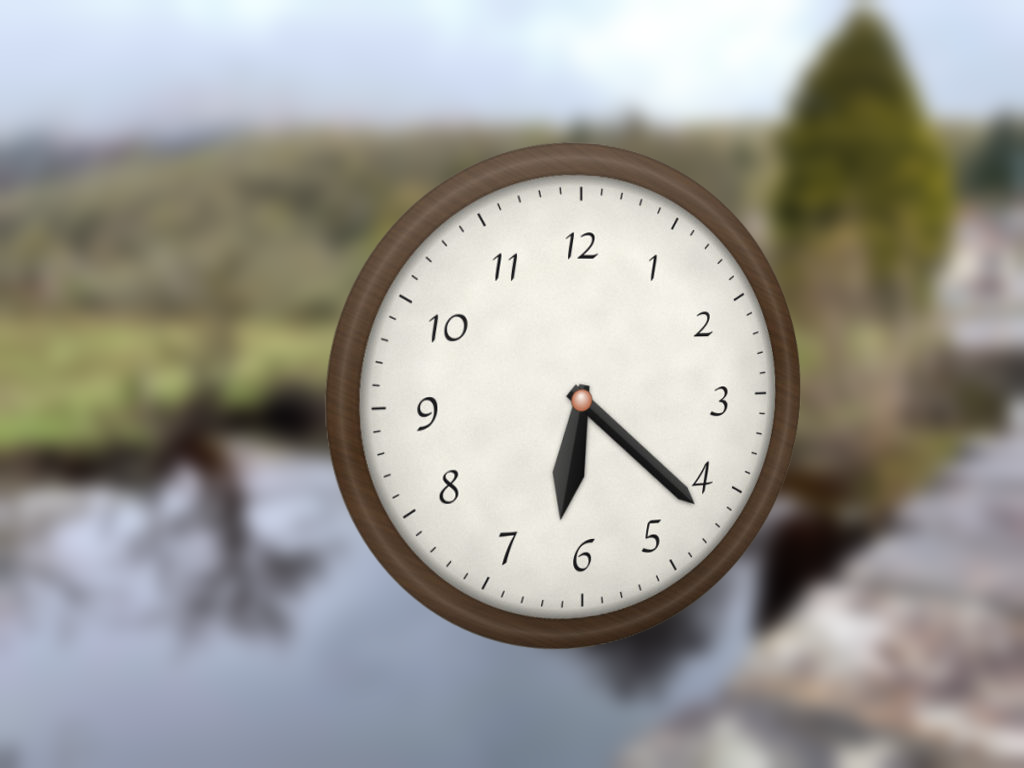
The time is 6:22
